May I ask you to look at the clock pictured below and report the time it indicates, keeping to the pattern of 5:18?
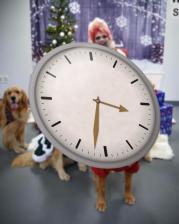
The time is 3:32
